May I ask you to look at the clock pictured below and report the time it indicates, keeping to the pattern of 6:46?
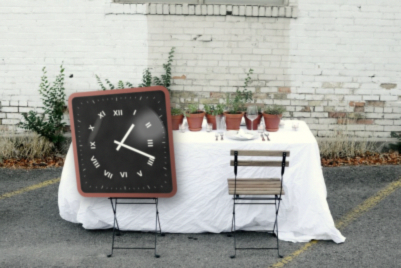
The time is 1:19
